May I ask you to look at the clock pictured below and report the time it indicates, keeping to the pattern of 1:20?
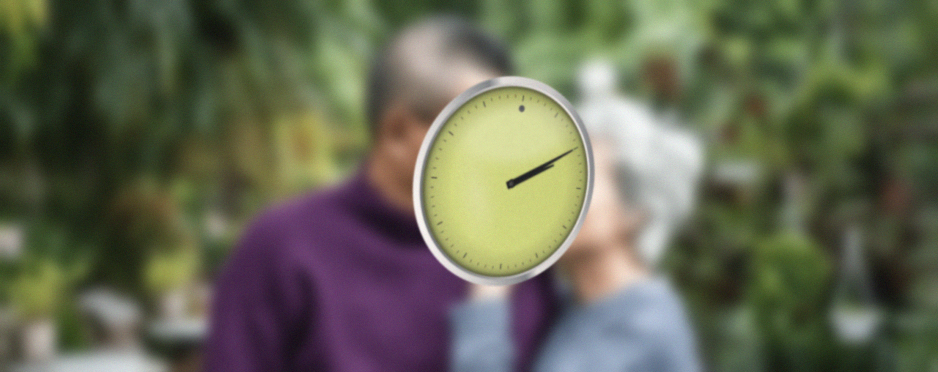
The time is 2:10
